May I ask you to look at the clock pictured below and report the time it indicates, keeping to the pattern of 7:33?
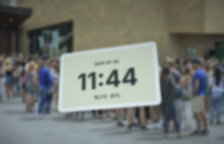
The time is 11:44
